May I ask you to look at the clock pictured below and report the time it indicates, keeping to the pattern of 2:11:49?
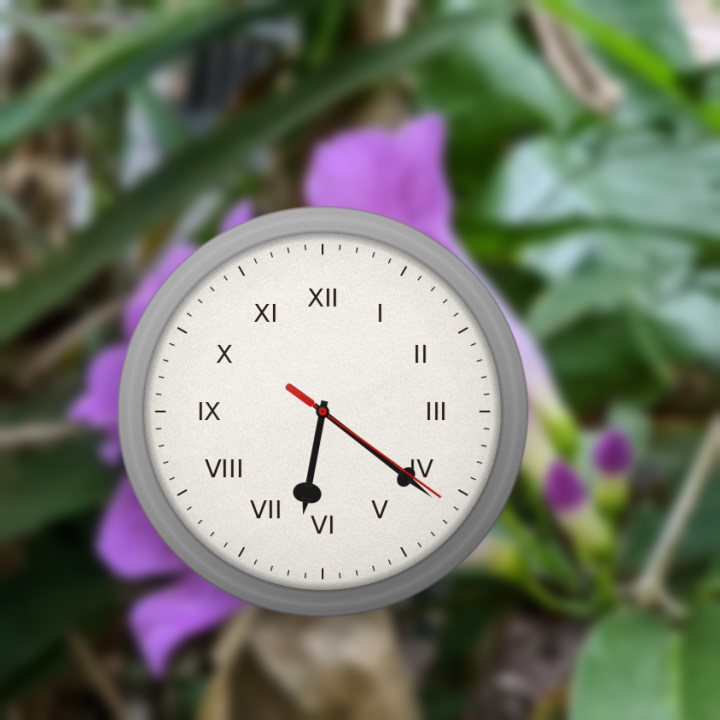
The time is 6:21:21
